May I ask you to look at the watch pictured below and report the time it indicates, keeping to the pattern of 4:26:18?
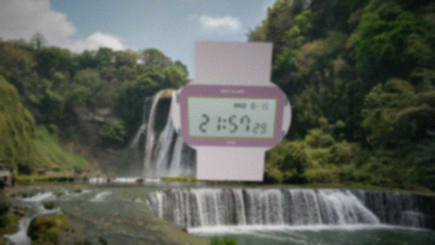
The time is 21:57:29
